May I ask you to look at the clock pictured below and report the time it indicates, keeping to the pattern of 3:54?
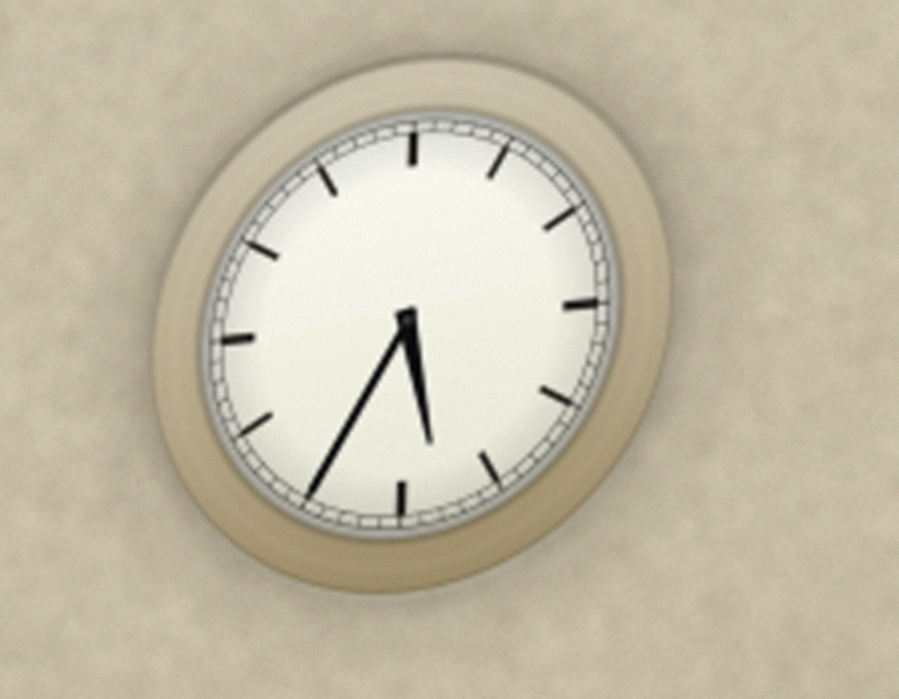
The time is 5:35
